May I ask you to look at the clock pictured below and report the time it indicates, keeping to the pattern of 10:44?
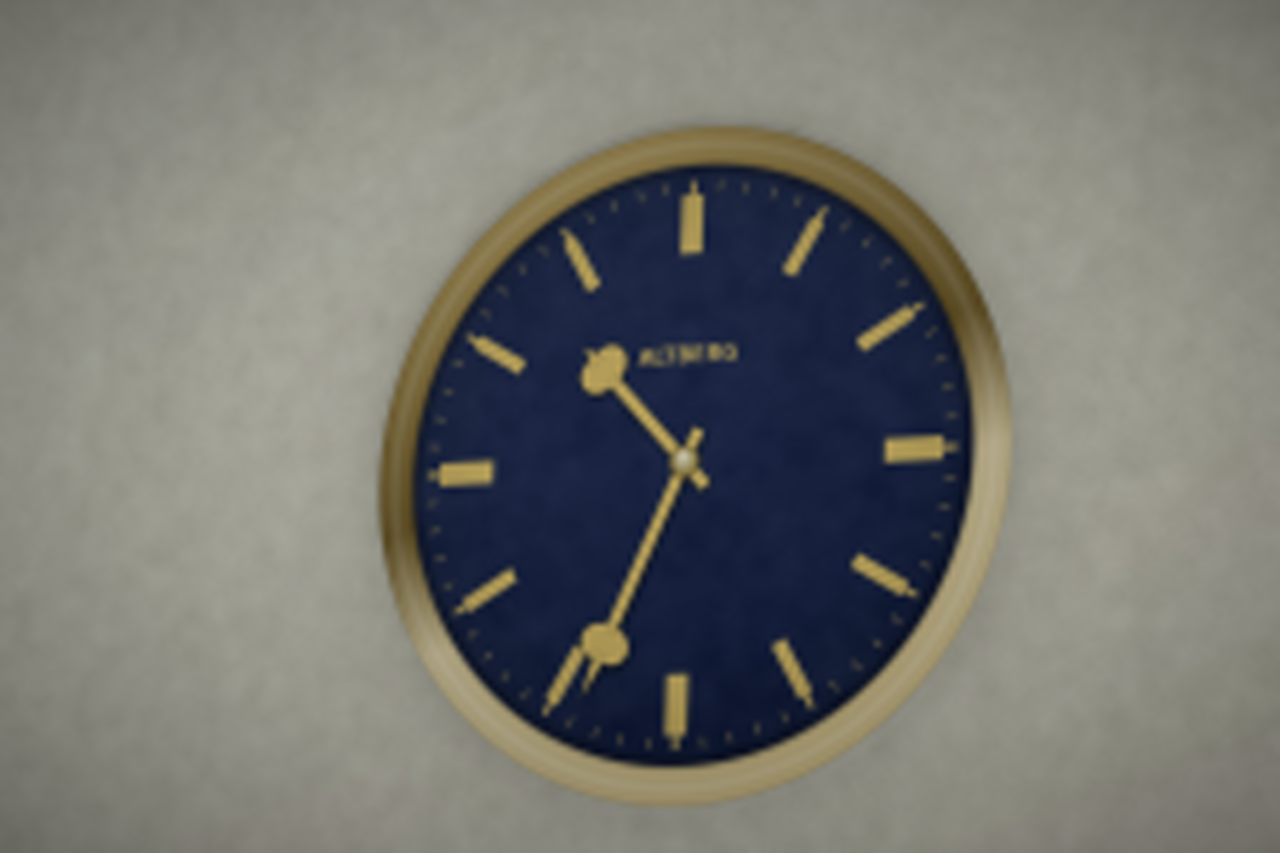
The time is 10:34
